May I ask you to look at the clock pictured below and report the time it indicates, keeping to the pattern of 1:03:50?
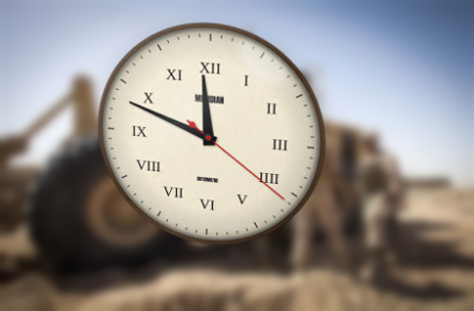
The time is 11:48:21
